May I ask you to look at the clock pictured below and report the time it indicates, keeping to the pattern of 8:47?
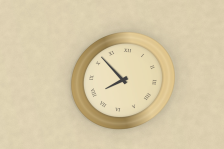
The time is 7:52
